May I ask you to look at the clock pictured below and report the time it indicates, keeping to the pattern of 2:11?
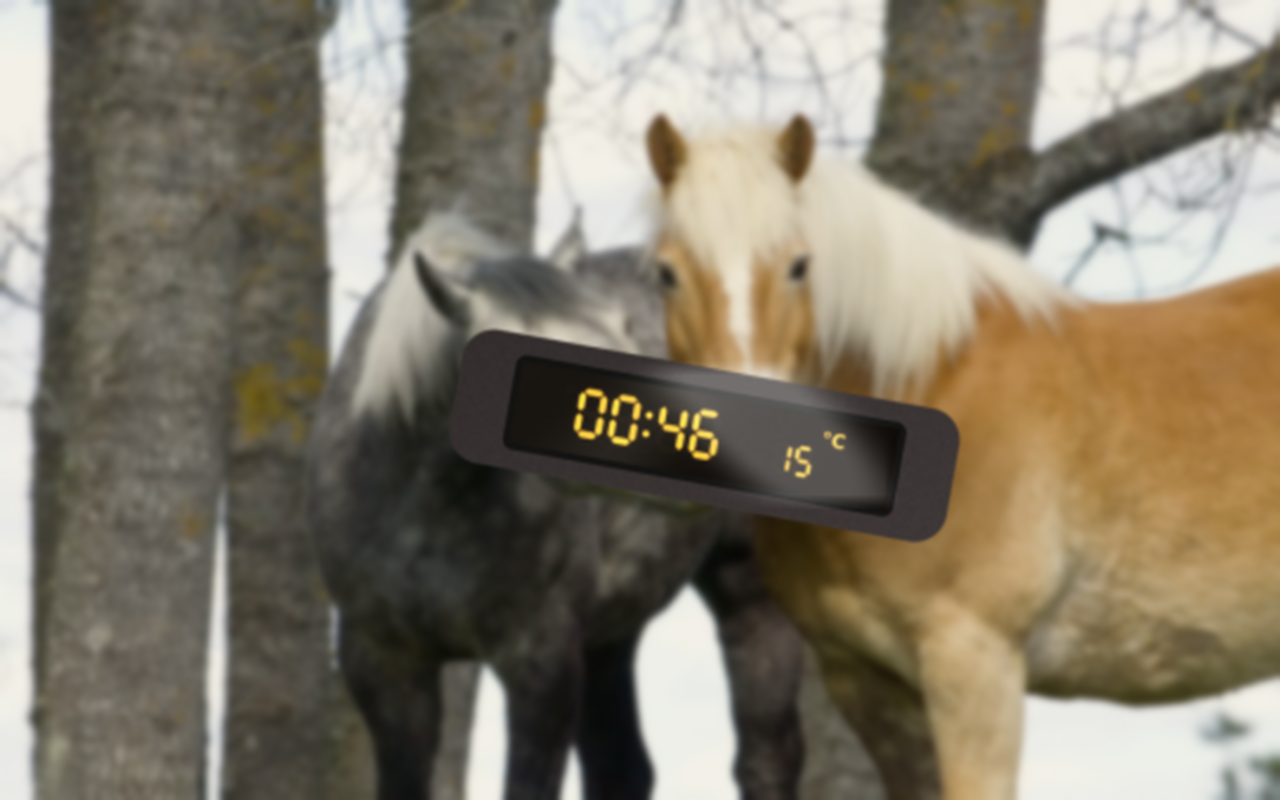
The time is 0:46
